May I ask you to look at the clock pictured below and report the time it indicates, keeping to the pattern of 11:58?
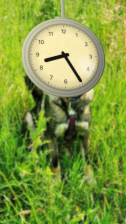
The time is 8:25
